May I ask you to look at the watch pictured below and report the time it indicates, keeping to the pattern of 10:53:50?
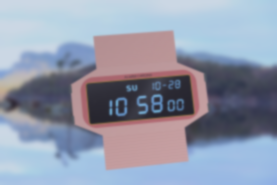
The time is 10:58:00
